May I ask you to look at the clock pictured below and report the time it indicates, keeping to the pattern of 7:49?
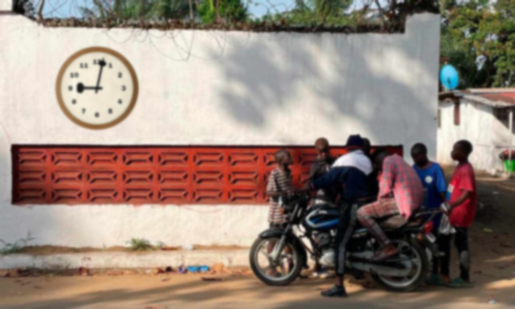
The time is 9:02
